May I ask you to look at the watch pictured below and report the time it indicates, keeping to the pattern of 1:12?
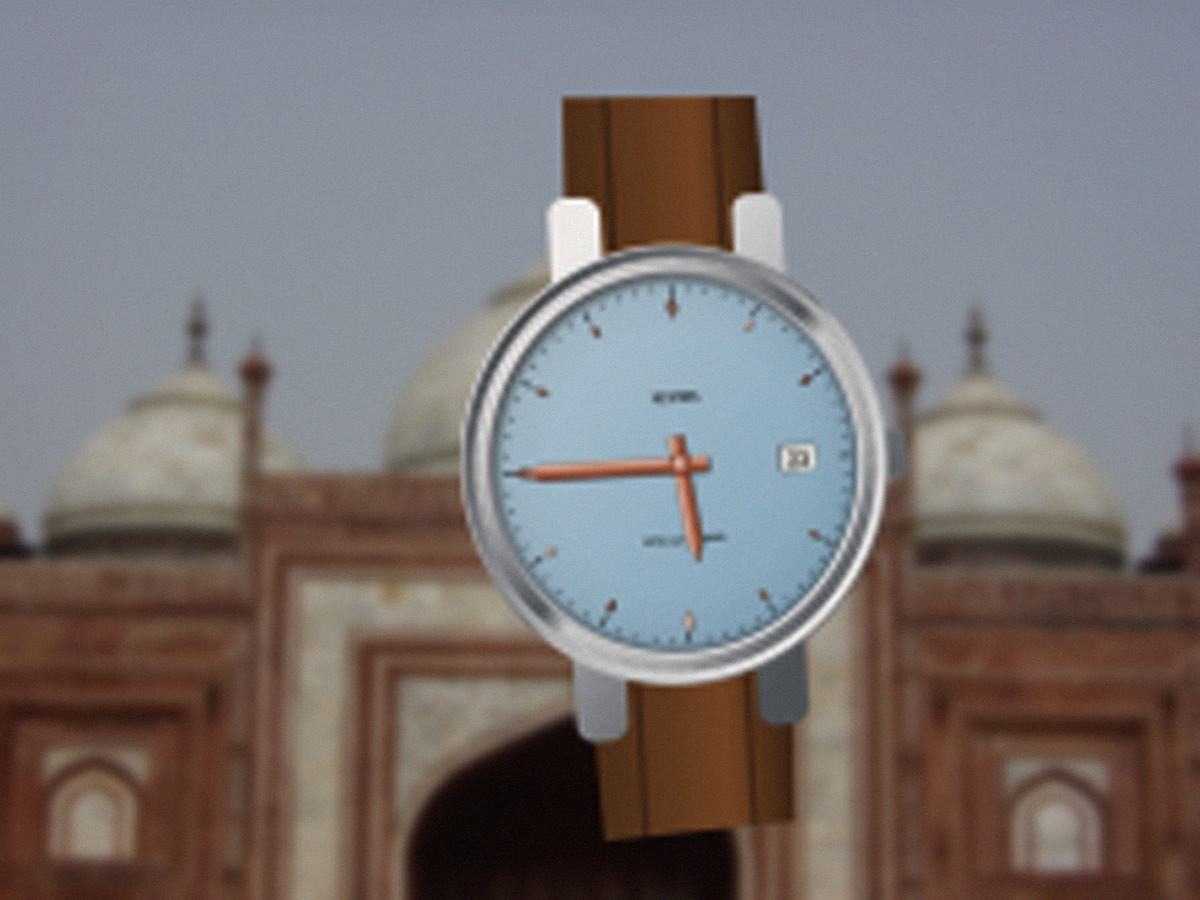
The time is 5:45
